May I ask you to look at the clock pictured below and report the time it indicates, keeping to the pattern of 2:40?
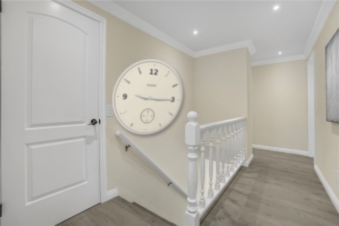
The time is 9:15
